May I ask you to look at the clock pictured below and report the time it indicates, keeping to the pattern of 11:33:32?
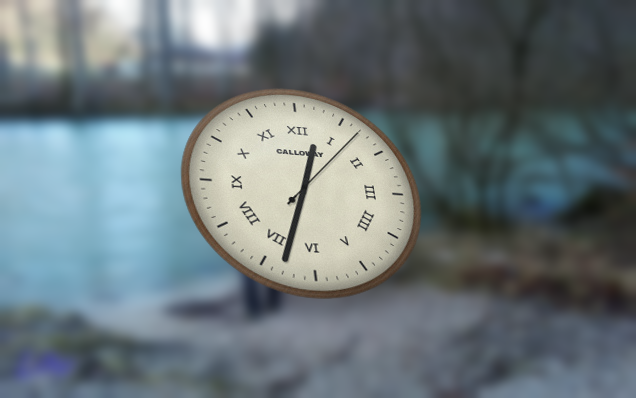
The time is 12:33:07
